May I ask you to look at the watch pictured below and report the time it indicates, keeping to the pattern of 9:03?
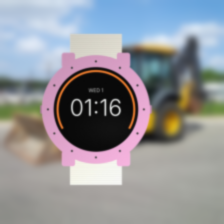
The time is 1:16
